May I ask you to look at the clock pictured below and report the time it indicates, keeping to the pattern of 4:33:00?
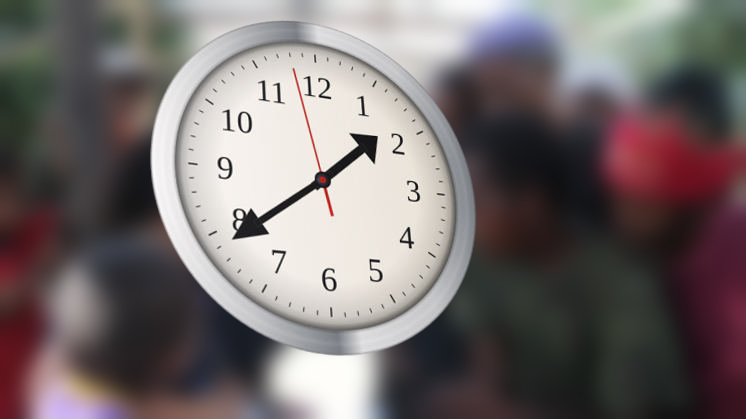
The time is 1:38:58
